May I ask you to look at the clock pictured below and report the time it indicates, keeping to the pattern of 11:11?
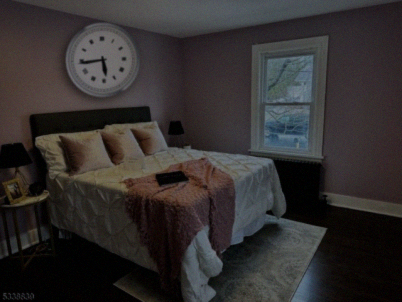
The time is 5:44
